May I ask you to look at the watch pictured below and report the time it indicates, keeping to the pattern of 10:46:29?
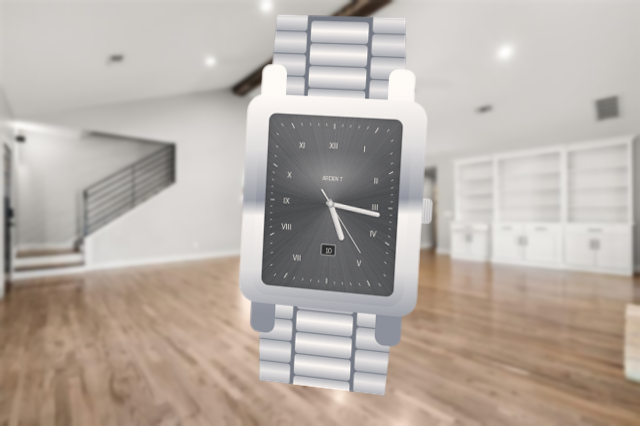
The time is 5:16:24
